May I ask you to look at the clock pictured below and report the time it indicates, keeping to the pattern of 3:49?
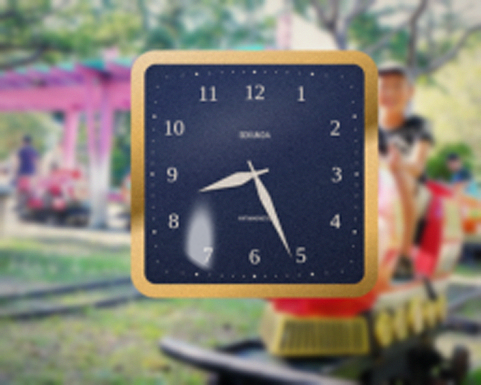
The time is 8:26
